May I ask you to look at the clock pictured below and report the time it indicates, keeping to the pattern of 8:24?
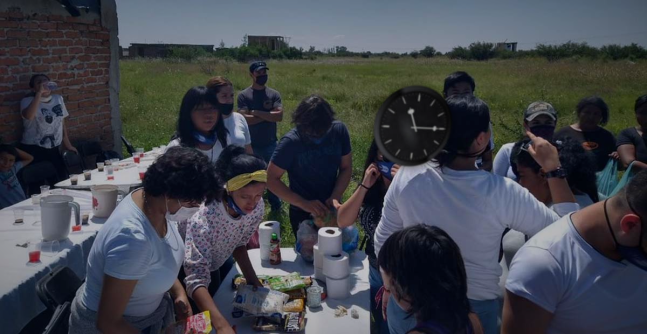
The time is 11:15
